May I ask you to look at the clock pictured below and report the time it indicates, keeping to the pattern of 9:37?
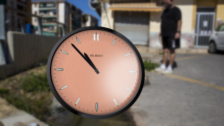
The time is 10:53
